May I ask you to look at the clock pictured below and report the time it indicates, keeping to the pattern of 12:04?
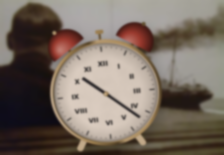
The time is 10:22
